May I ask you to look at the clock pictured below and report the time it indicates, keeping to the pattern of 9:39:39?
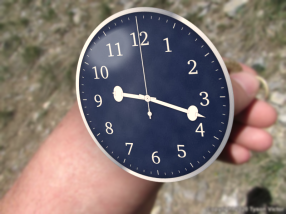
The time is 9:18:00
